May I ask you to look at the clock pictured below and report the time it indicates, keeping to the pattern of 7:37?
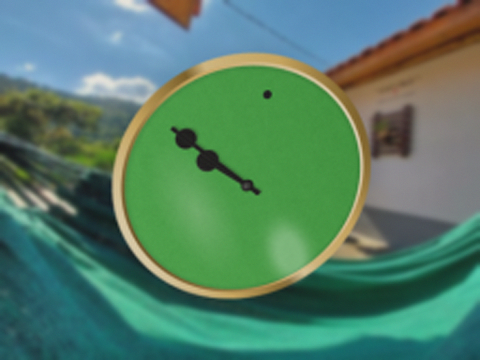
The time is 9:50
